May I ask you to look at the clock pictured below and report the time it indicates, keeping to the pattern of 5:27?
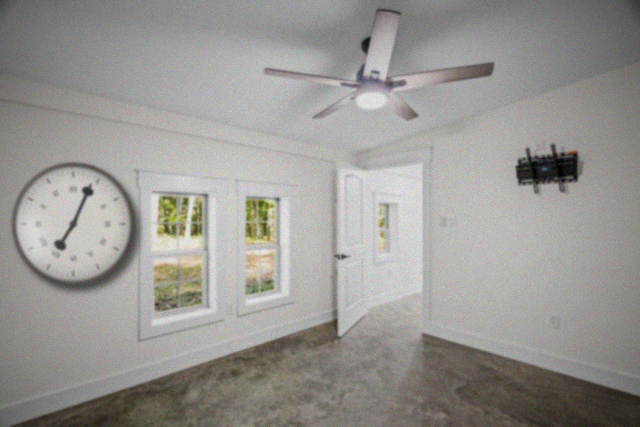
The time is 7:04
